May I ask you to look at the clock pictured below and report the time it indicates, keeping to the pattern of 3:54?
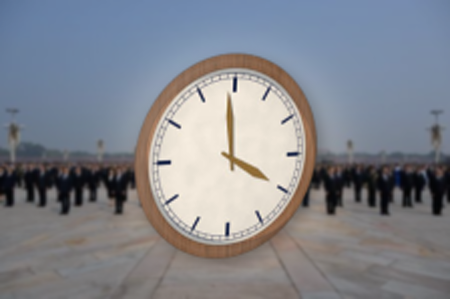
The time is 3:59
